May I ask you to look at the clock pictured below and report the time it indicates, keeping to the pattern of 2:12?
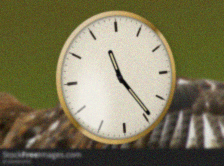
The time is 11:24
